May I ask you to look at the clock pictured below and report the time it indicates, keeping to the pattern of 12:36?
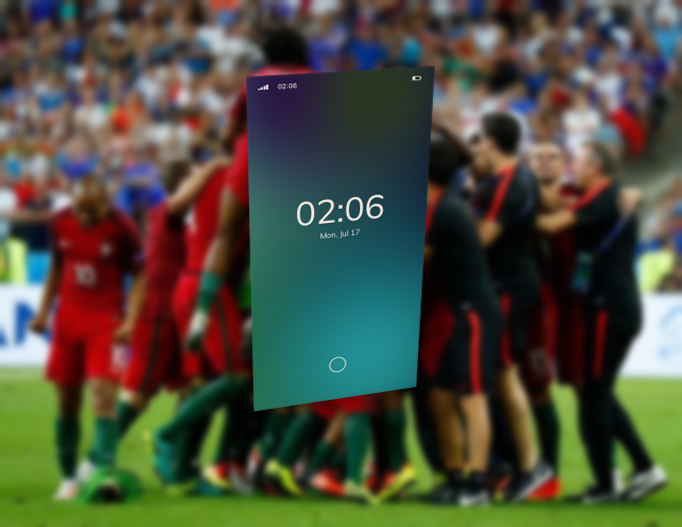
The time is 2:06
